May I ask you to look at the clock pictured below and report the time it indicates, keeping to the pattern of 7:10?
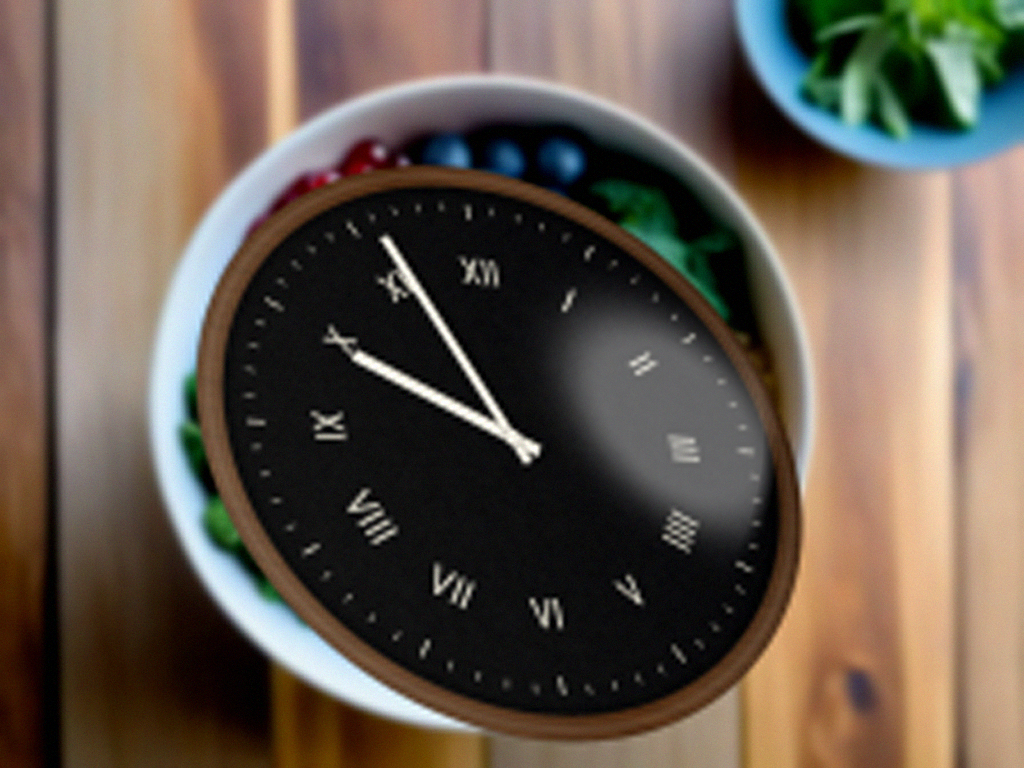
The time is 9:56
